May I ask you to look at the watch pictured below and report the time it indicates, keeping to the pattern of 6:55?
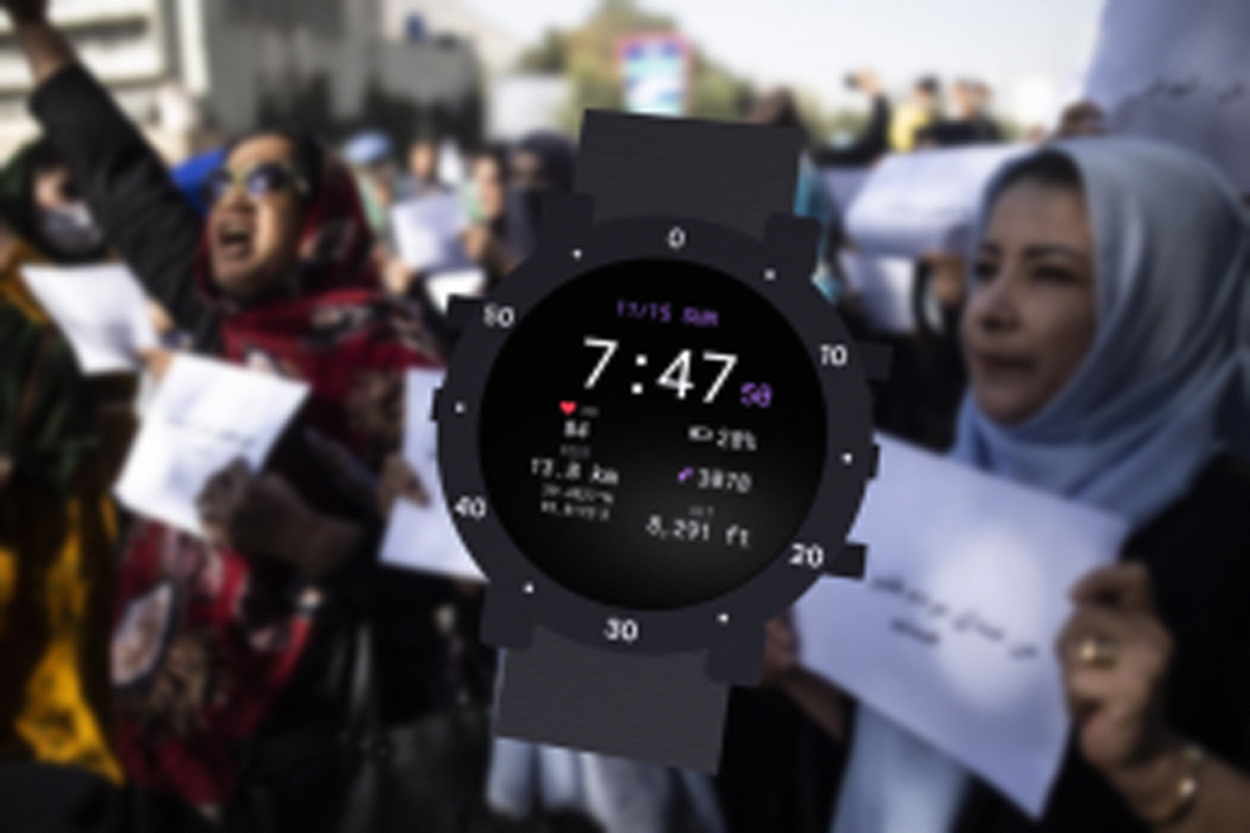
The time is 7:47
